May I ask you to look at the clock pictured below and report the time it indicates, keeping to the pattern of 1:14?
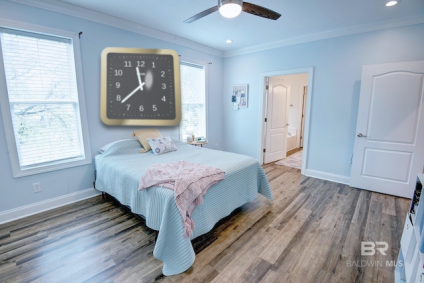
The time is 11:38
